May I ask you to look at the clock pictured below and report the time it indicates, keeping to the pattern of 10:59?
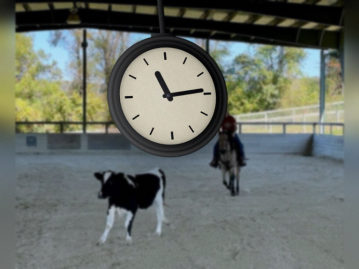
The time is 11:14
